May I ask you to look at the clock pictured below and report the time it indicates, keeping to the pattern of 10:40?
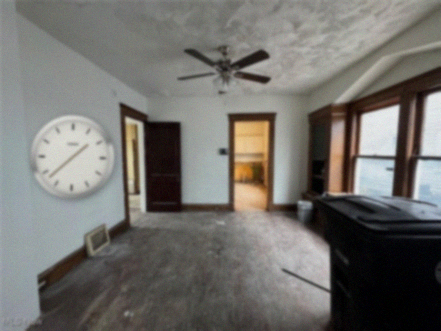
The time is 1:38
